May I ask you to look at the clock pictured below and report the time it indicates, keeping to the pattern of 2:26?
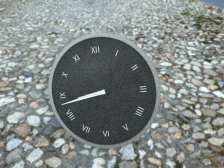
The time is 8:43
